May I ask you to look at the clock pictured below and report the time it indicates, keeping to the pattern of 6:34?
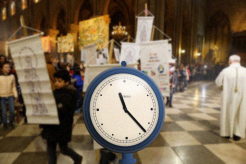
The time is 11:23
